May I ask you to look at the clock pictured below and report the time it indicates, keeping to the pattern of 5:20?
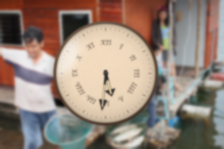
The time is 5:31
